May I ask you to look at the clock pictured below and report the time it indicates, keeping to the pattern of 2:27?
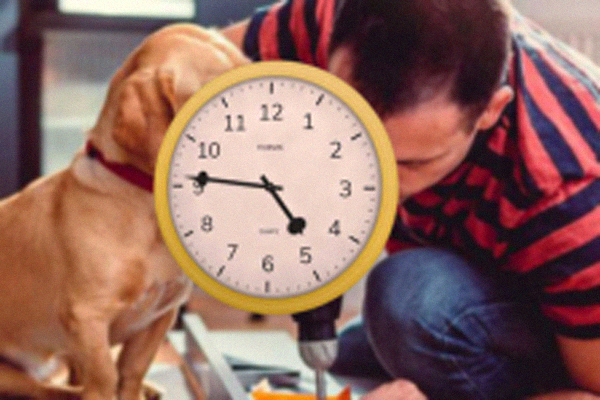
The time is 4:46
